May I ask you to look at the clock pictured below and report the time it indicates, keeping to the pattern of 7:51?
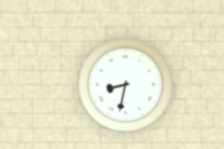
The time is 8:32
